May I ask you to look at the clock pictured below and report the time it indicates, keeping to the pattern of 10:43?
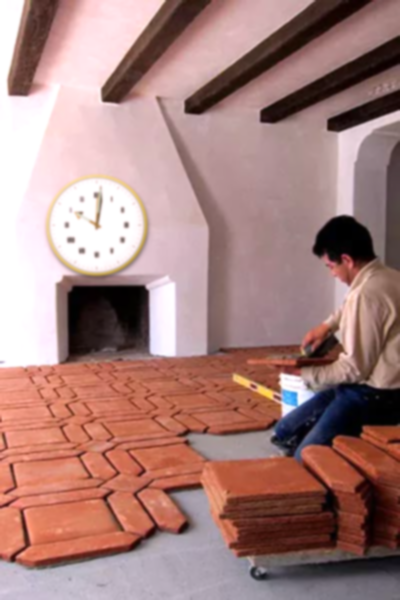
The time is 10:01
